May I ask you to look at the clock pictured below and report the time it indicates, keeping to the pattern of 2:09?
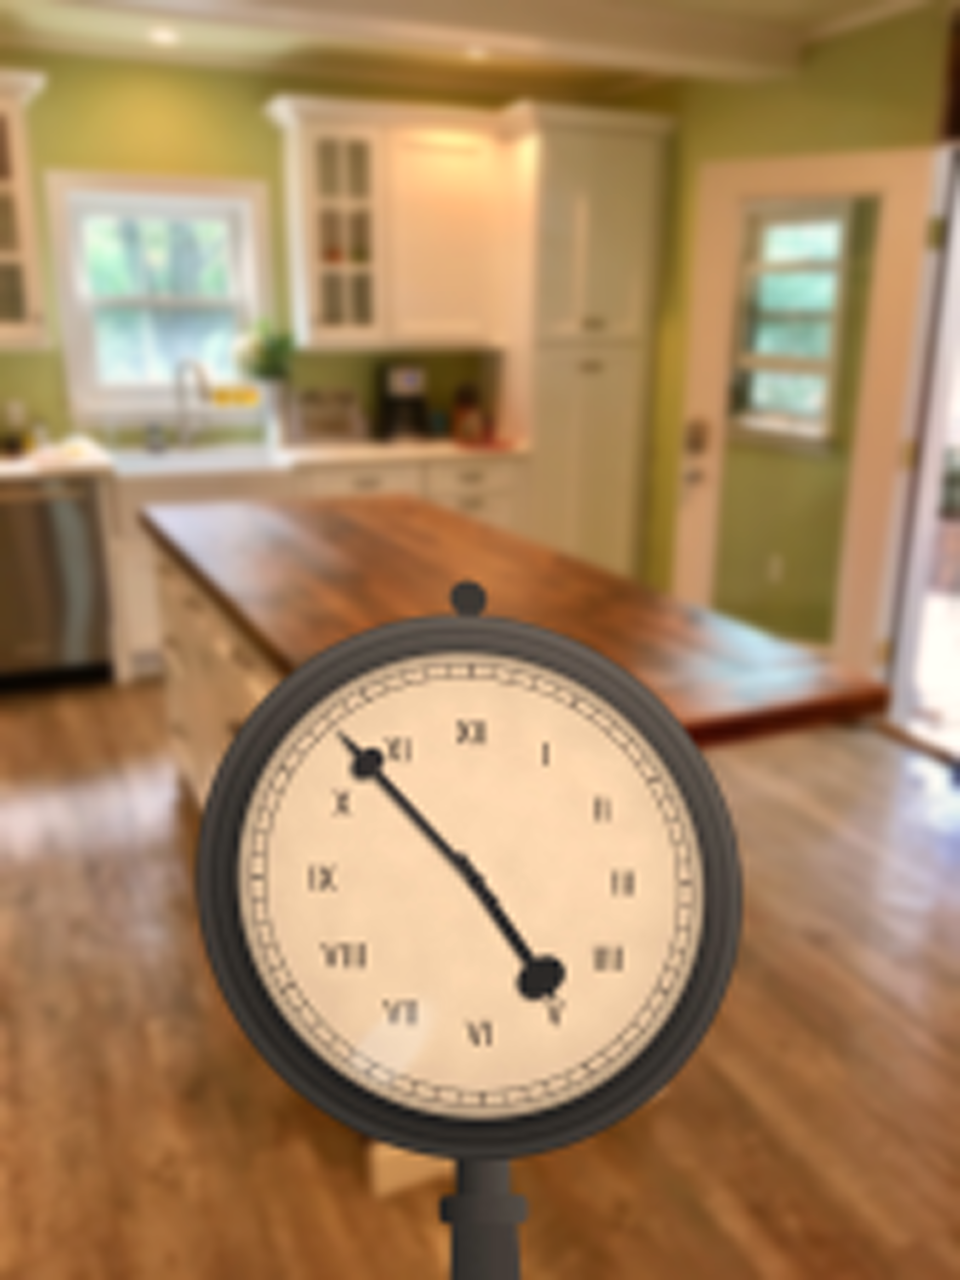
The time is 4:53
